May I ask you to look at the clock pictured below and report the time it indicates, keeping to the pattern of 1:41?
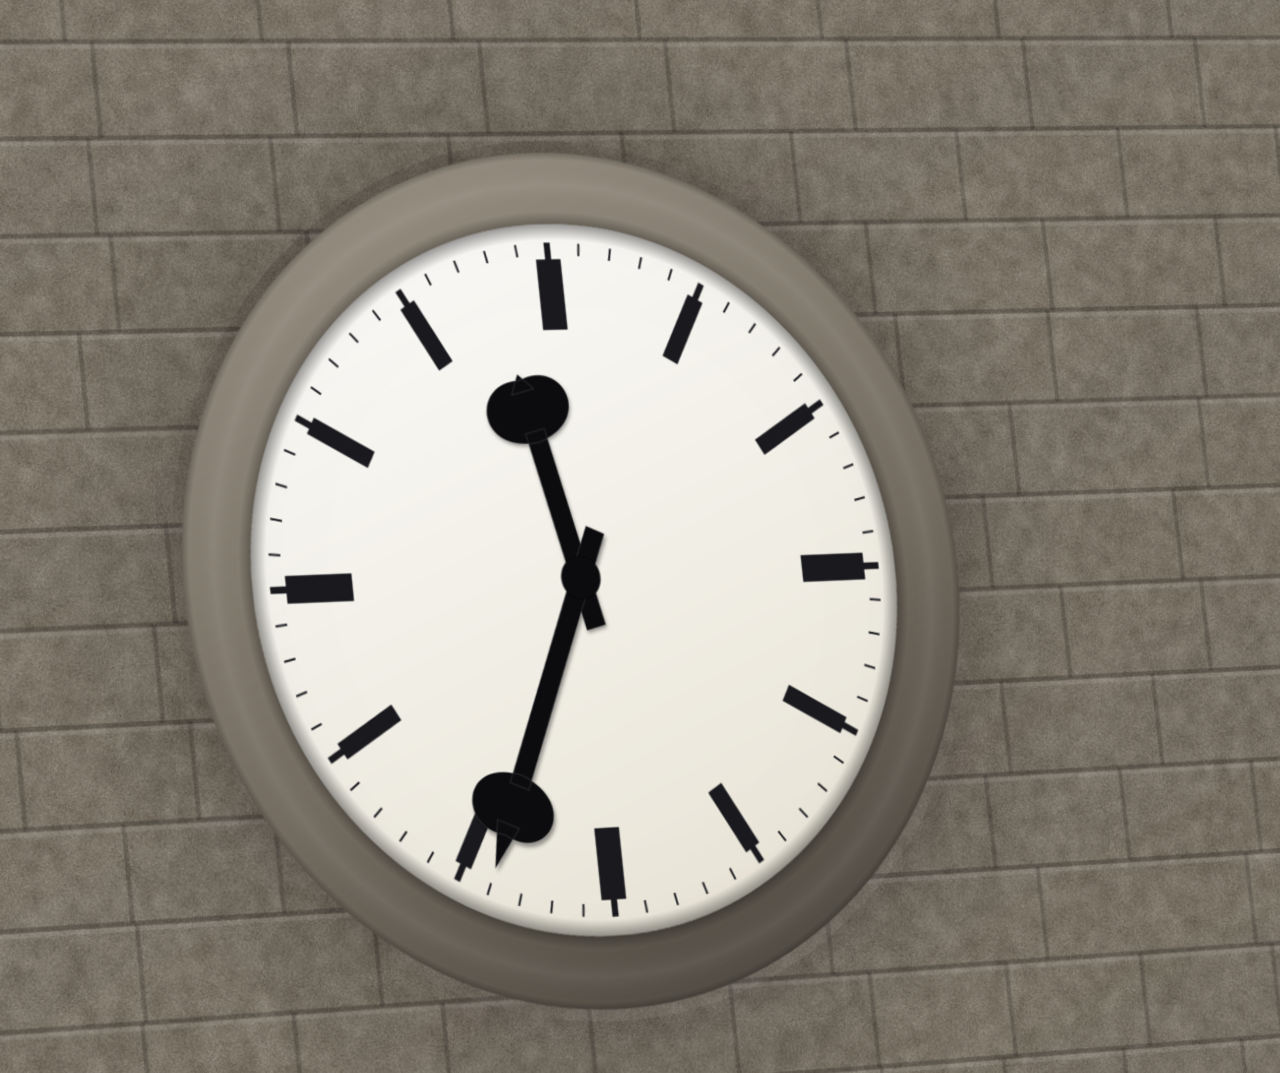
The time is 11:34
